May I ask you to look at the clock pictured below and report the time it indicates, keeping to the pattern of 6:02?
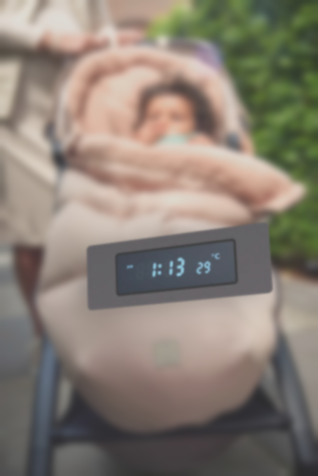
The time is 1:13
